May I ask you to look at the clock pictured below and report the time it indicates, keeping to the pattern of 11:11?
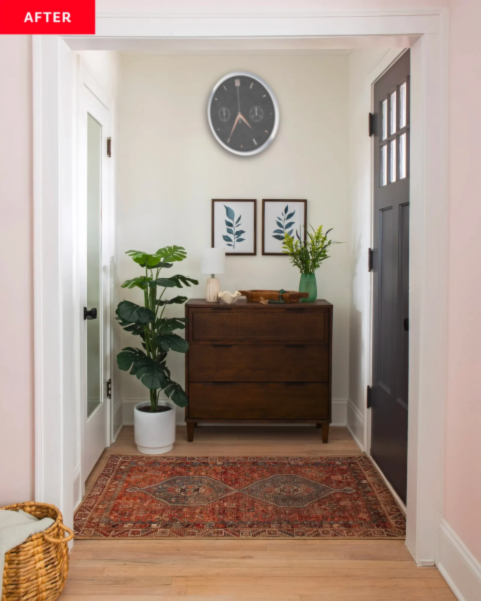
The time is 4:35
